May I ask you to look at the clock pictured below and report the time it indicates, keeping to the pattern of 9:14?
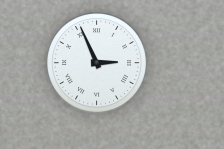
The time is 2:56
